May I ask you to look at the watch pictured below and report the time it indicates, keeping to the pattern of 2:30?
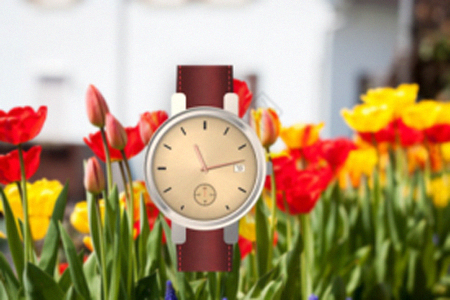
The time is 11:13
